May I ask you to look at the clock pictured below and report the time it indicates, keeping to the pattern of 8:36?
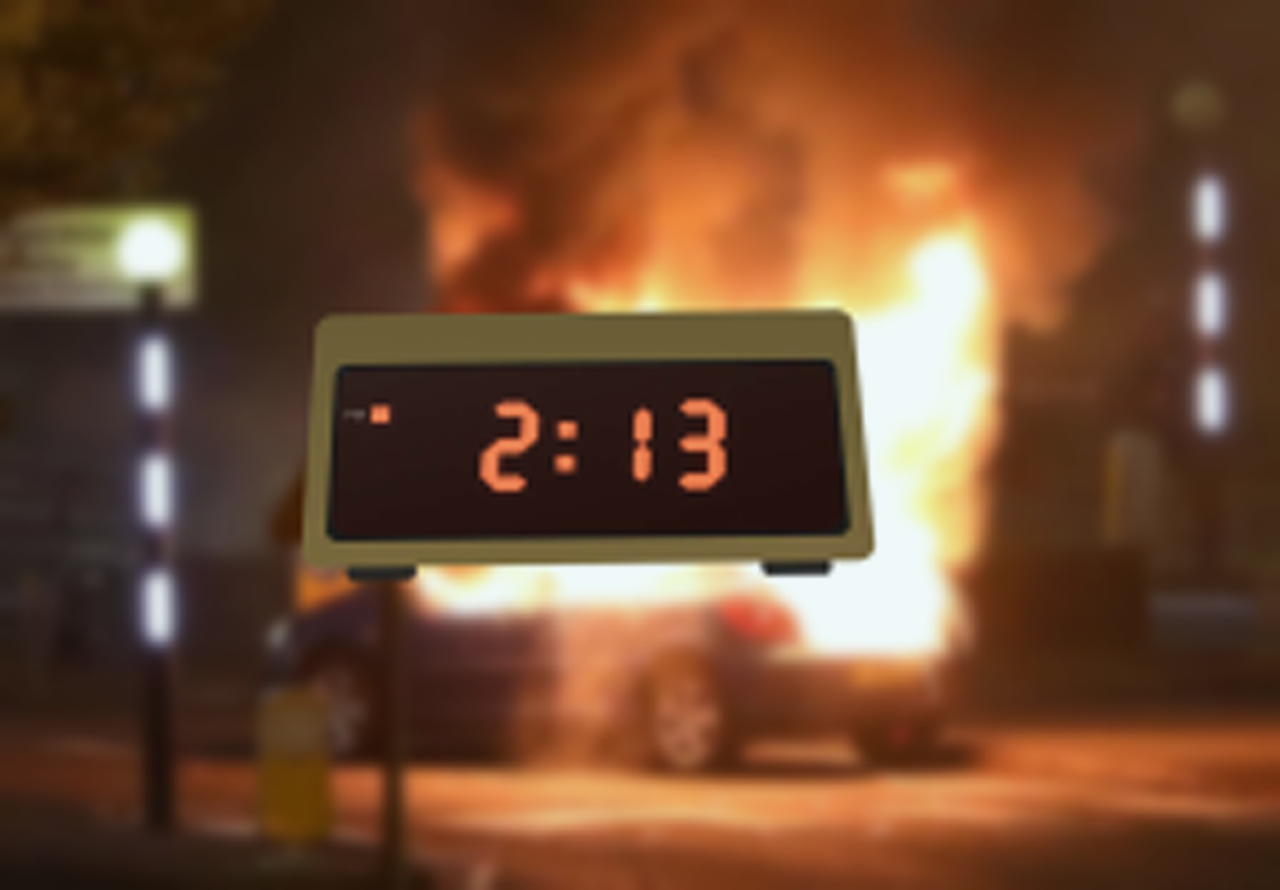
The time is 2:13
